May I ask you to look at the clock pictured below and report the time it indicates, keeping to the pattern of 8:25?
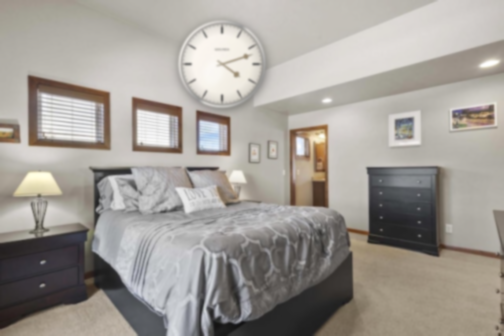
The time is 4:12
